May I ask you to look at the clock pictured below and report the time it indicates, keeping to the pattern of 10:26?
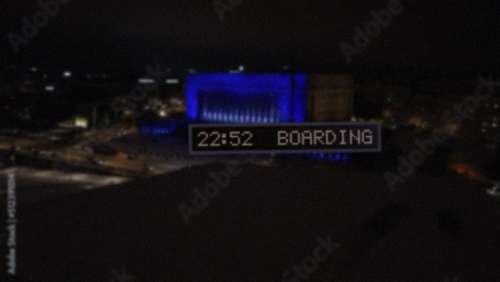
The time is 22:52
